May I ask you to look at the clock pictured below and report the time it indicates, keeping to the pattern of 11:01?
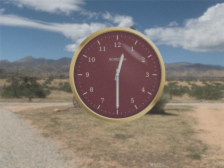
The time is 12:30
